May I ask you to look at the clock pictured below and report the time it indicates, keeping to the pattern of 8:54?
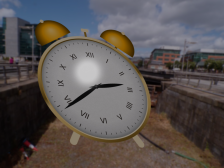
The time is 2:39
